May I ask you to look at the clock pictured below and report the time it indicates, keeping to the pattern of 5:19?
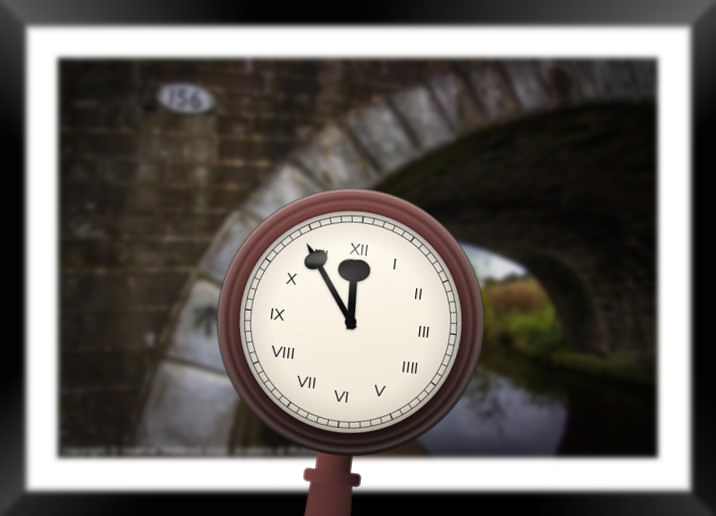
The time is 11:54
